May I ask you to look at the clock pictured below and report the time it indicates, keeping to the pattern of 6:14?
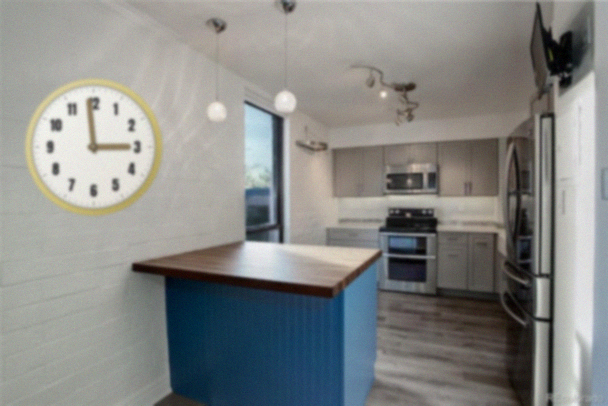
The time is 2:59
